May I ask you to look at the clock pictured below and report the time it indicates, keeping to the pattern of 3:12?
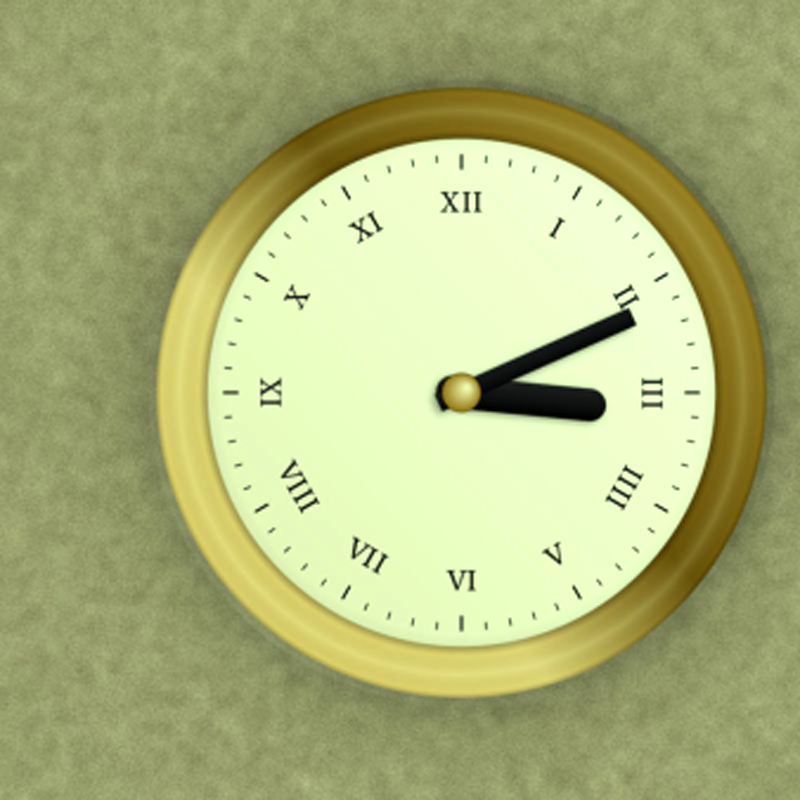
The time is 3:11
